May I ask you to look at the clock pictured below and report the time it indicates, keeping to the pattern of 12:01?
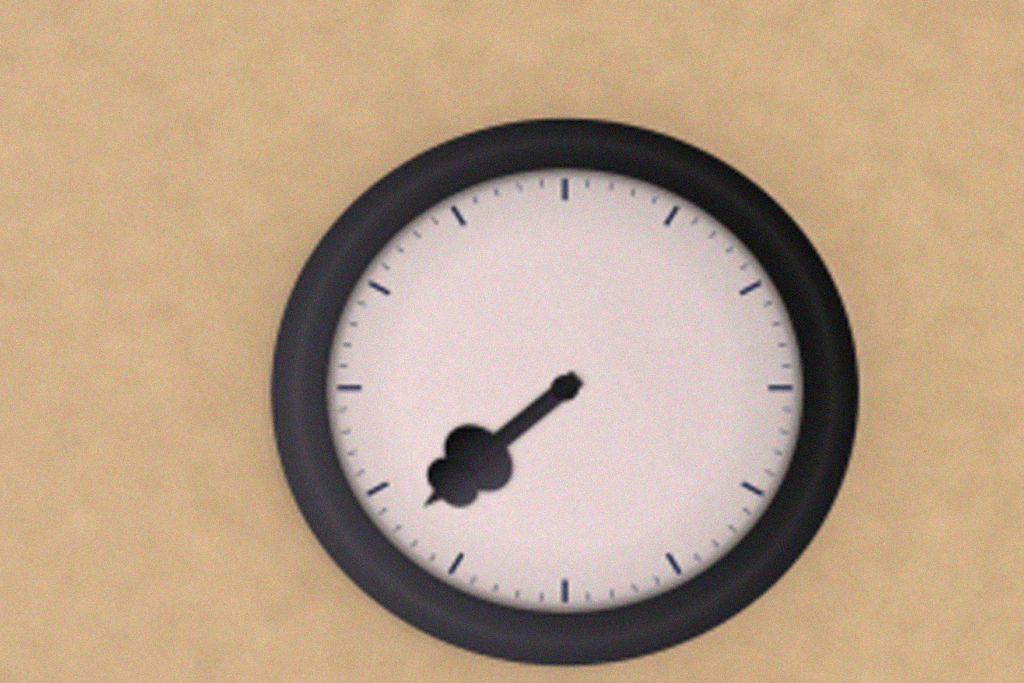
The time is 7:38
